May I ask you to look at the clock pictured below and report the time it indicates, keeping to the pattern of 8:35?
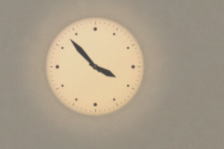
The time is 3:53
